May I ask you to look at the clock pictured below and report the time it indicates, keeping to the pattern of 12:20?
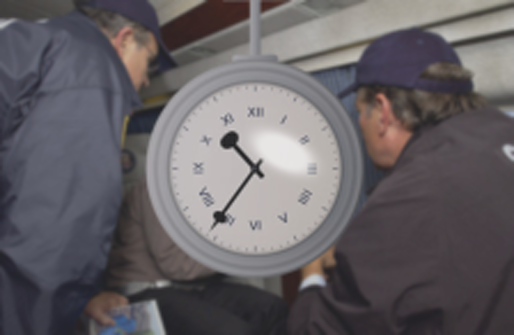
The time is 10:36
